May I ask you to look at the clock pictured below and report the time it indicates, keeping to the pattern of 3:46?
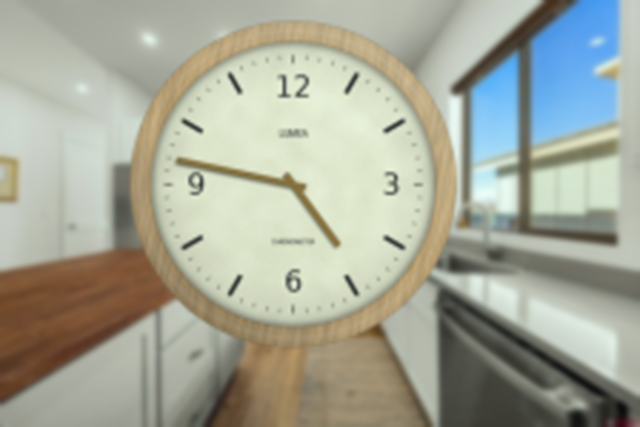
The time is 4:47
